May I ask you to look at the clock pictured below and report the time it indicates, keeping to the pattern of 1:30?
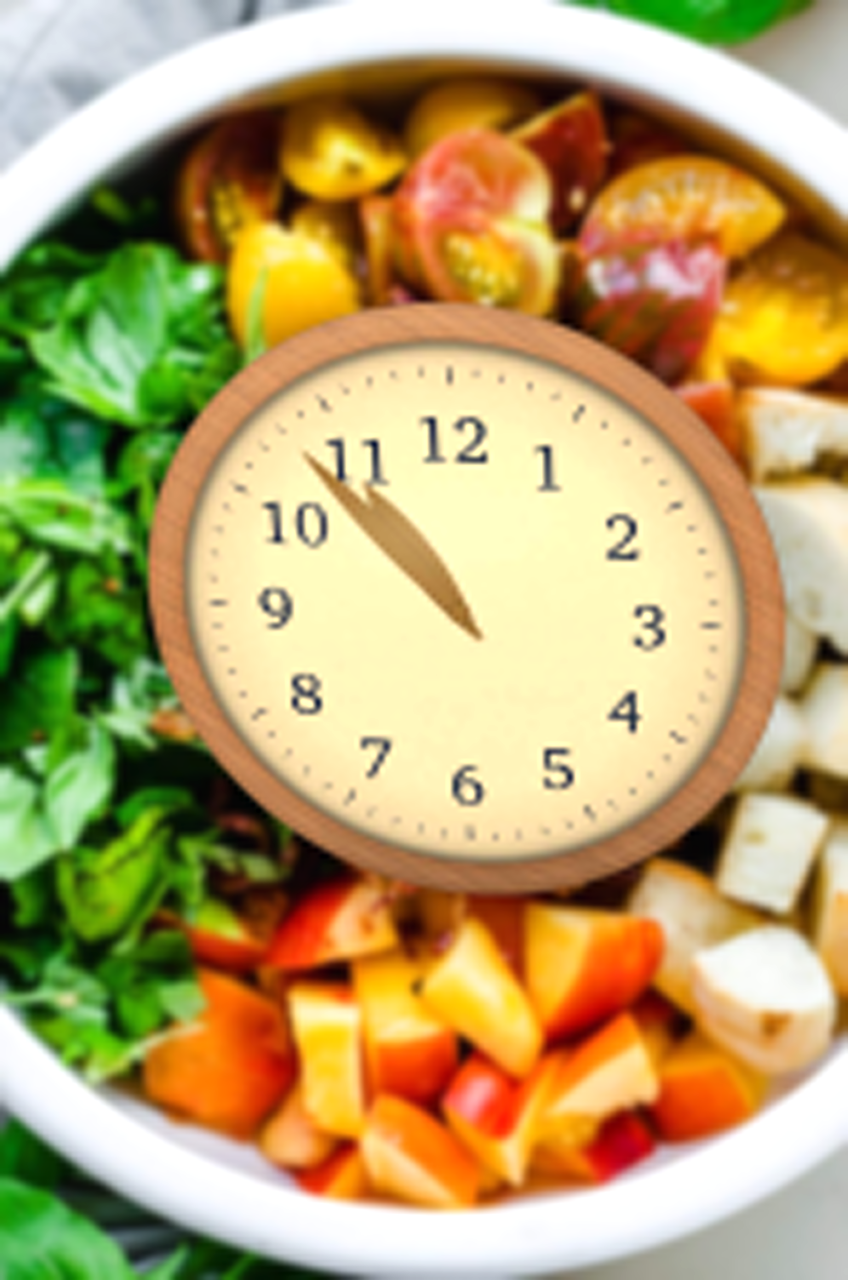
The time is 10:53
